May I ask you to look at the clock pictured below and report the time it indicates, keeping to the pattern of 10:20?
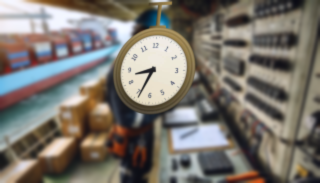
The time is 8:34
